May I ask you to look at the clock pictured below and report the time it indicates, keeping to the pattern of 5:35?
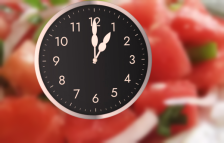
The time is 1:00
